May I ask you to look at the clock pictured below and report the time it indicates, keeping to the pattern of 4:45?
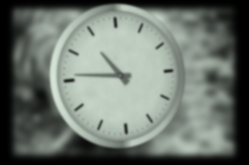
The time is 10:46
